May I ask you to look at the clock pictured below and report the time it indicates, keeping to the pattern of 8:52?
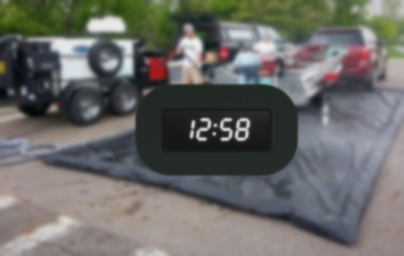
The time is 12:58
